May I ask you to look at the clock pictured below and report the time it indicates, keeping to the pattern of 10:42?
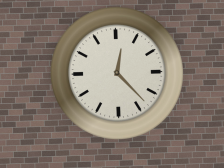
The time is 12:23
